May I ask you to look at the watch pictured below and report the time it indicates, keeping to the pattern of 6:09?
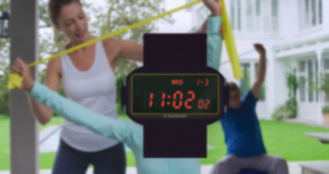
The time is 11:02
